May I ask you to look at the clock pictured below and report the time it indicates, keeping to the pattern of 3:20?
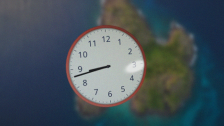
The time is 8:43
